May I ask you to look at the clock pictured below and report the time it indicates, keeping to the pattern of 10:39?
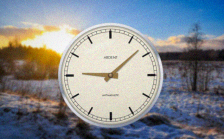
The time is 9:08
